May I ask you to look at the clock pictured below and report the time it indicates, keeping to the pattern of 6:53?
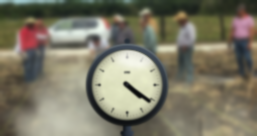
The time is 4:21
